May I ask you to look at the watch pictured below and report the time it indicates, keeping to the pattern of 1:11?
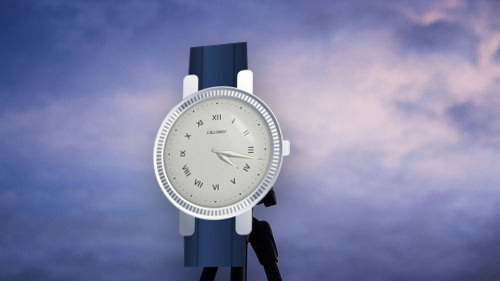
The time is 4:17
